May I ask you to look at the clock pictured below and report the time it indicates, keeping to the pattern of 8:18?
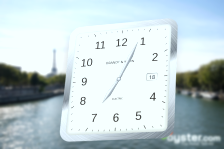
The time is 7:04
